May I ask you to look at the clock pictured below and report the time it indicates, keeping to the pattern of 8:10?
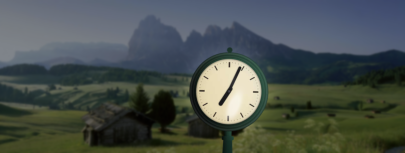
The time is 7:04
